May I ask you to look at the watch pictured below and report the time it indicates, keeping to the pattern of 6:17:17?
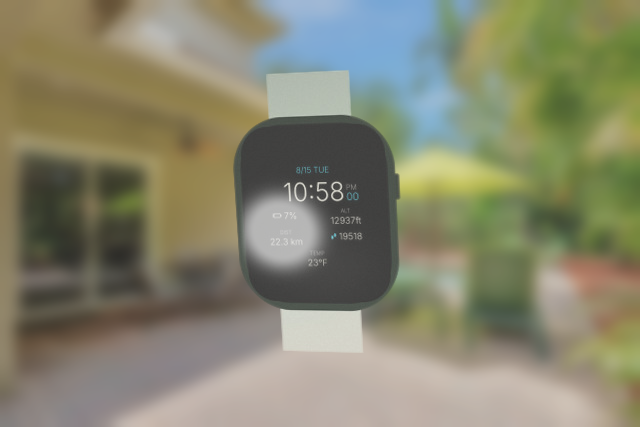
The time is 10:58:00
